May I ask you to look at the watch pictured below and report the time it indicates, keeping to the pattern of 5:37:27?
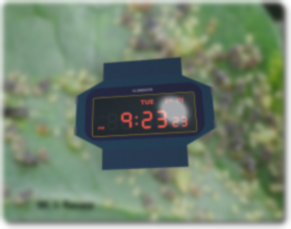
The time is 9:23:23
